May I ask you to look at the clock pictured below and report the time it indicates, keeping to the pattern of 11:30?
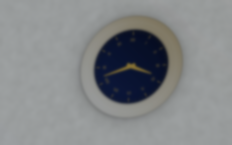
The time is 3:42
